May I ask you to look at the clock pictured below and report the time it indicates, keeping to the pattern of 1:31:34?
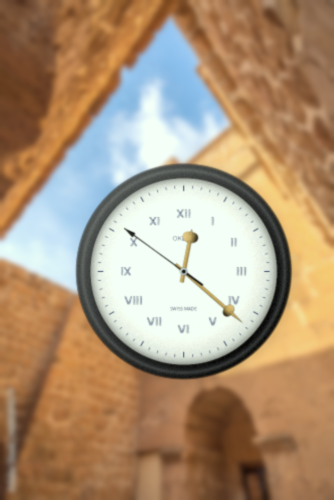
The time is 12:21:51
